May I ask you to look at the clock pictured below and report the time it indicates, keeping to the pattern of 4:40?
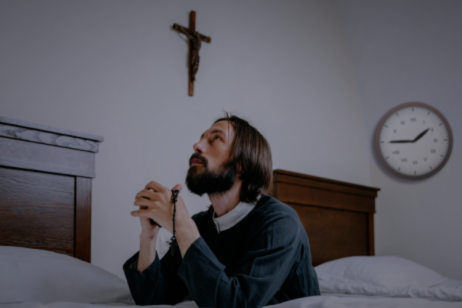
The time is 1:45
